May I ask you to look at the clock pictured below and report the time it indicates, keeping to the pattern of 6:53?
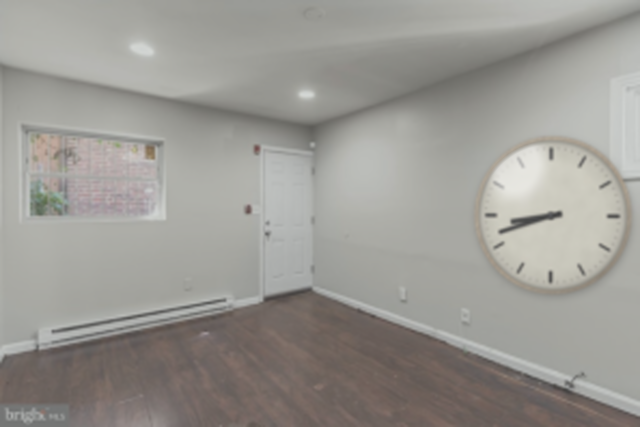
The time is 8:42
